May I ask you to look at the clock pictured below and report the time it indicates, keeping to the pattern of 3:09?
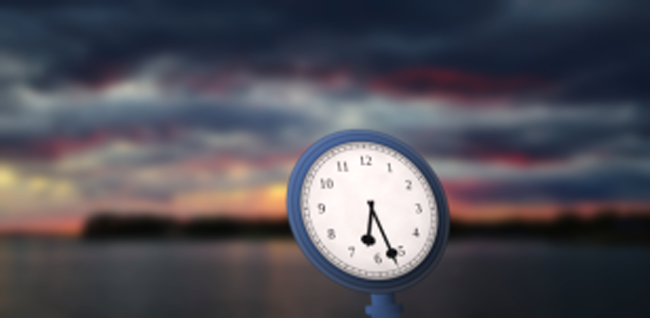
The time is 6:27
